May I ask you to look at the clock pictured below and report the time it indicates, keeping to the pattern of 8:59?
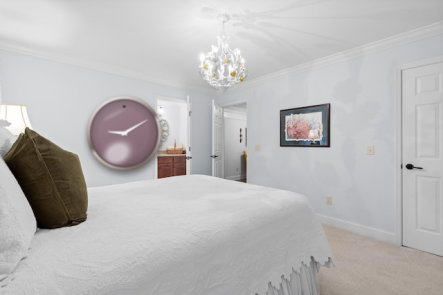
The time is 9:10
